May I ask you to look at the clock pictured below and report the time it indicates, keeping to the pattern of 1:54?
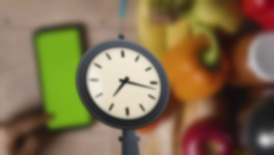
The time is 7:17
